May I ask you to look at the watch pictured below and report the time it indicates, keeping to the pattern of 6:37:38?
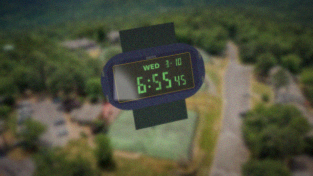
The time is 6:55:45
